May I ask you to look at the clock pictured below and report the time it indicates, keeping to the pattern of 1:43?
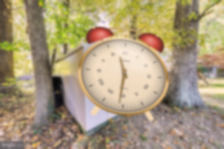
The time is 11:31
